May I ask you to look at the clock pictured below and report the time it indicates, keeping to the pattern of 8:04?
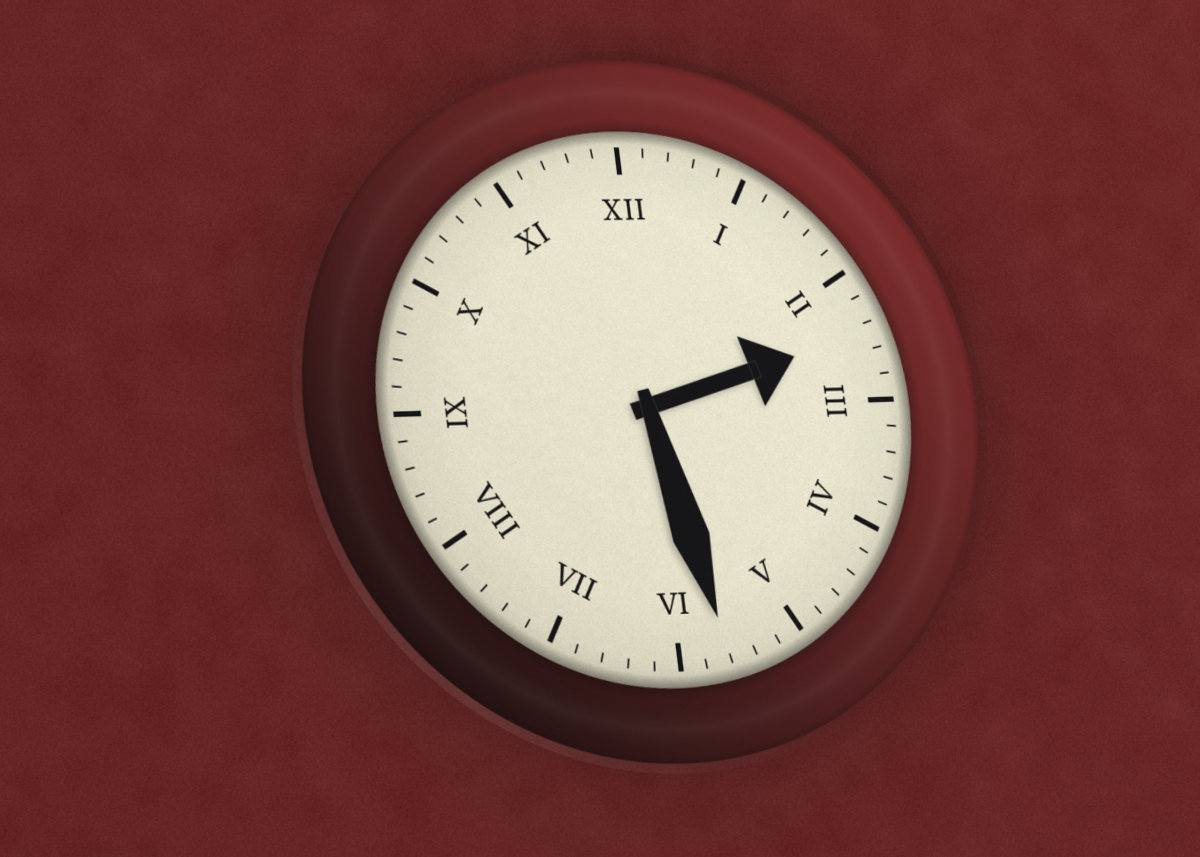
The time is 2:28
